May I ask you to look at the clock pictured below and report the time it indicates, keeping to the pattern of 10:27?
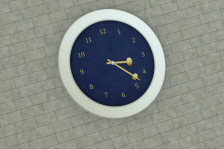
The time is 3:23
